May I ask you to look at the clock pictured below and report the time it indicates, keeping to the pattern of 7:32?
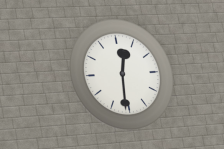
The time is 12:31
